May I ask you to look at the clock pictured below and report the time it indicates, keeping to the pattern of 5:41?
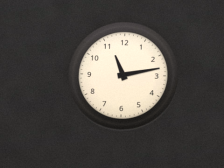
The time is 11:13
